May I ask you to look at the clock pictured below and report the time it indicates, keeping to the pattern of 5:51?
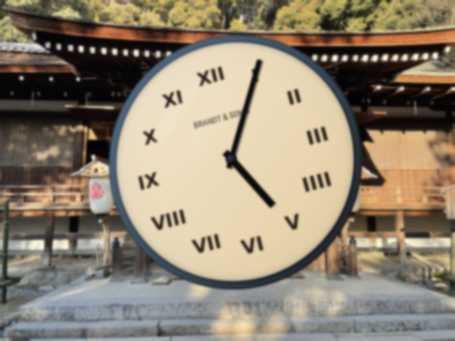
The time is 5:05
